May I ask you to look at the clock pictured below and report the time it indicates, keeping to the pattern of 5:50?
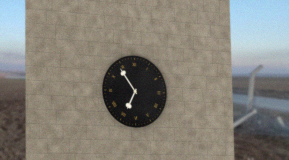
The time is 6:54
